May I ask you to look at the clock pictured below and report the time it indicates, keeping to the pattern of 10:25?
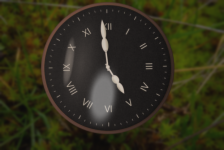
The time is 4:59
